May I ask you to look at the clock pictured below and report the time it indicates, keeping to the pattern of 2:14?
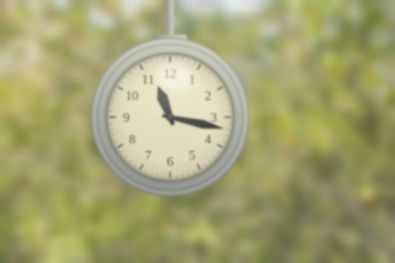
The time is 11:17
